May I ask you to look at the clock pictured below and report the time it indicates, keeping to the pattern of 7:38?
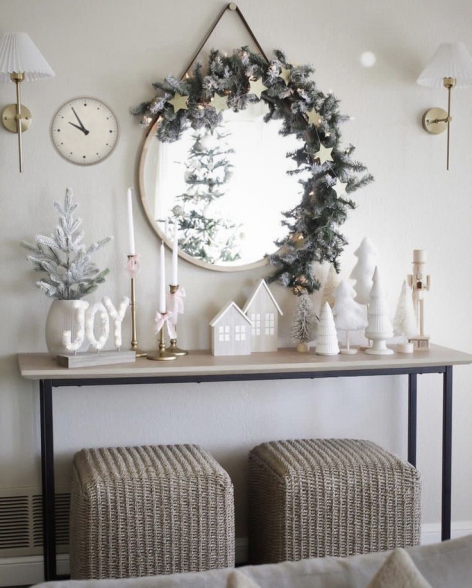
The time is 9:55
